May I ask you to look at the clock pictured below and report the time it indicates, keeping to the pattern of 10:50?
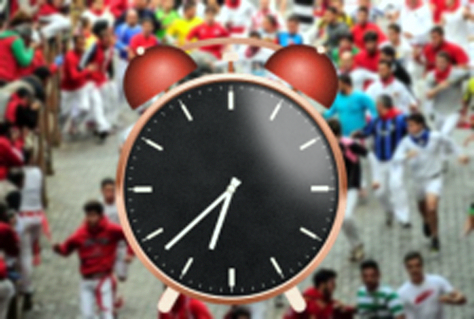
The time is 6:38
